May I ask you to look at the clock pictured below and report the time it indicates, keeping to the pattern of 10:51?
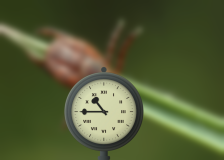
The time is 10:45
